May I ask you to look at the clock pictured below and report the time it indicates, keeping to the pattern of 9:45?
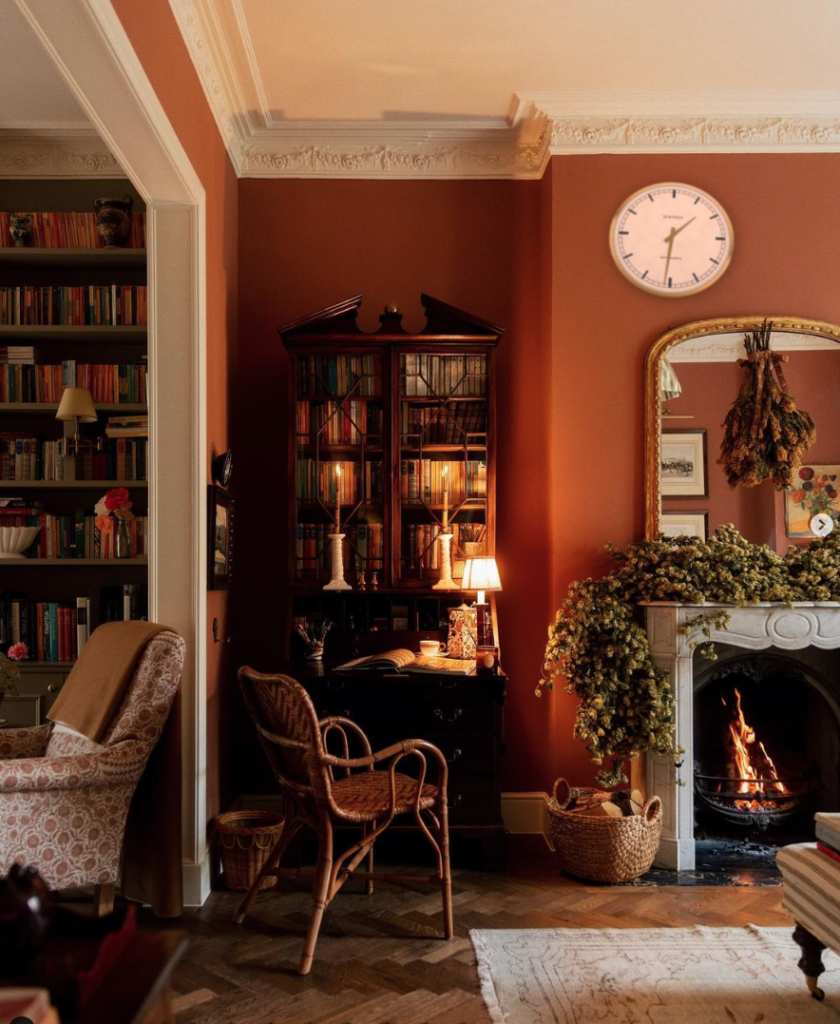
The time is 1:31
